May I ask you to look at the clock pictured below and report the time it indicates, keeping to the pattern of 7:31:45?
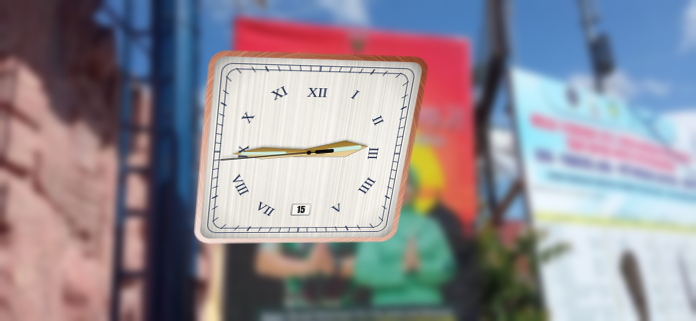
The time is 2:44:44
